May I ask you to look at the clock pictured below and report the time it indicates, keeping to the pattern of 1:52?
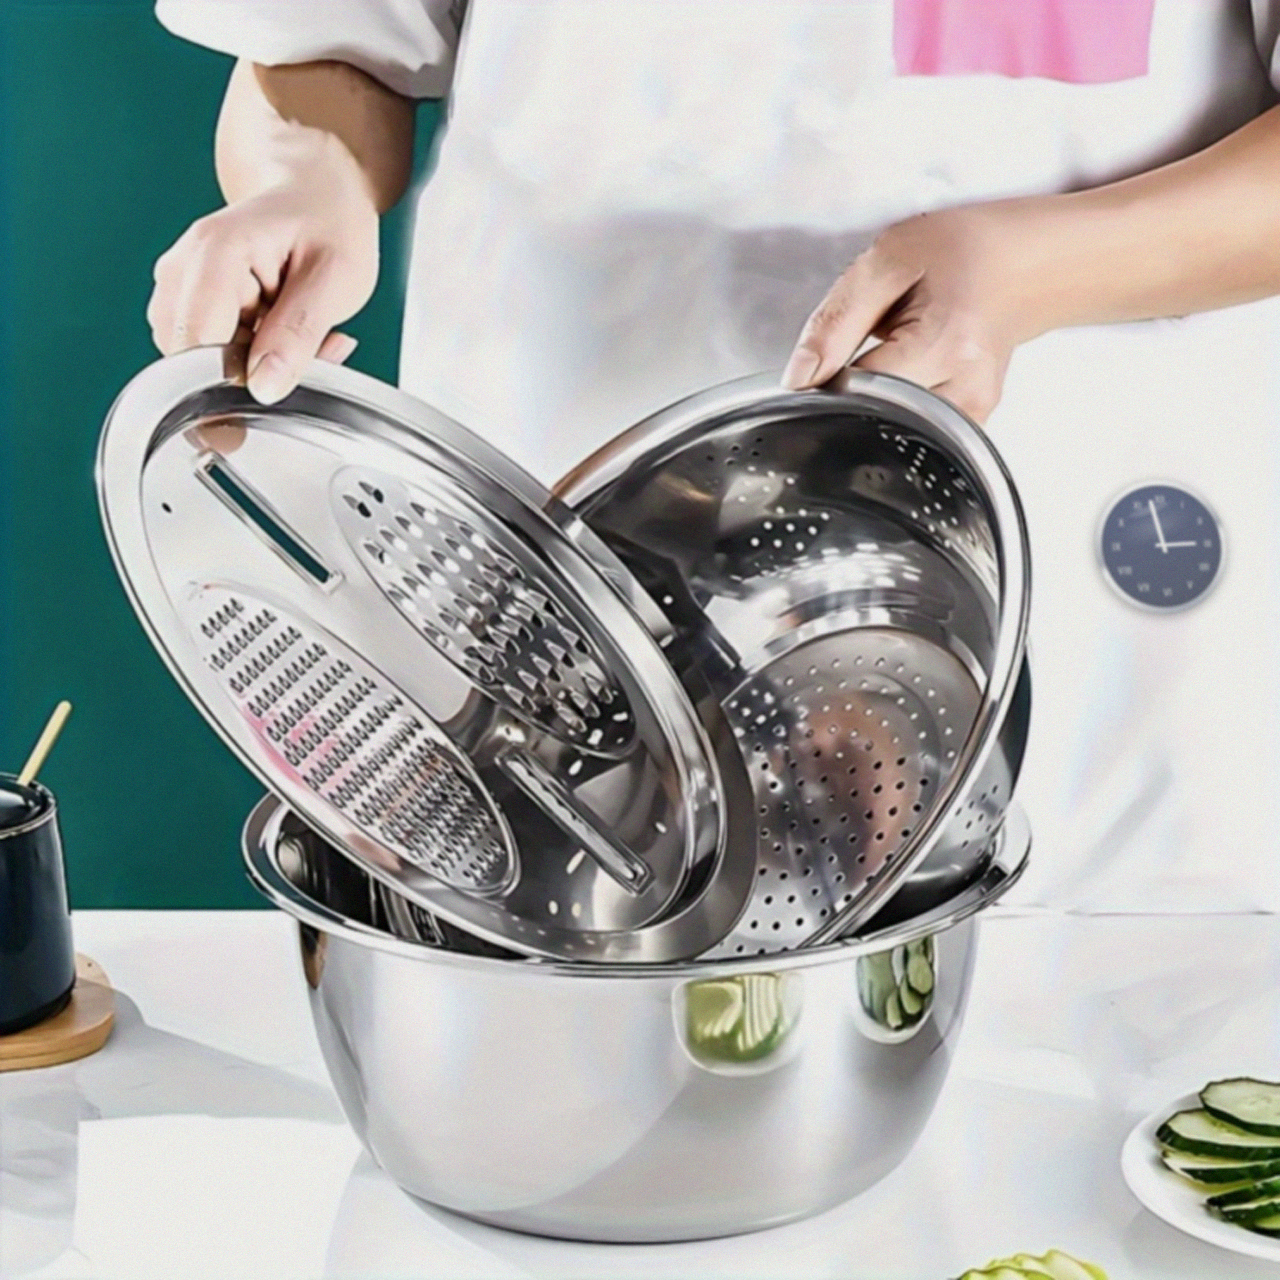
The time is 2:58
